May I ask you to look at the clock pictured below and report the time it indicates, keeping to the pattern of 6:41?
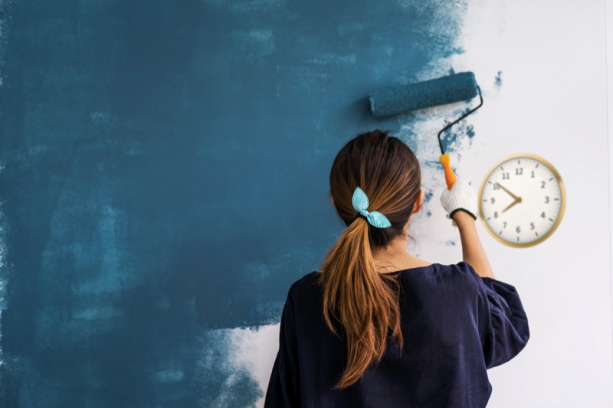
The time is 7:51
